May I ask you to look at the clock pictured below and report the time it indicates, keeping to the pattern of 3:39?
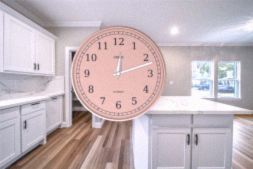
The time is 12:12
